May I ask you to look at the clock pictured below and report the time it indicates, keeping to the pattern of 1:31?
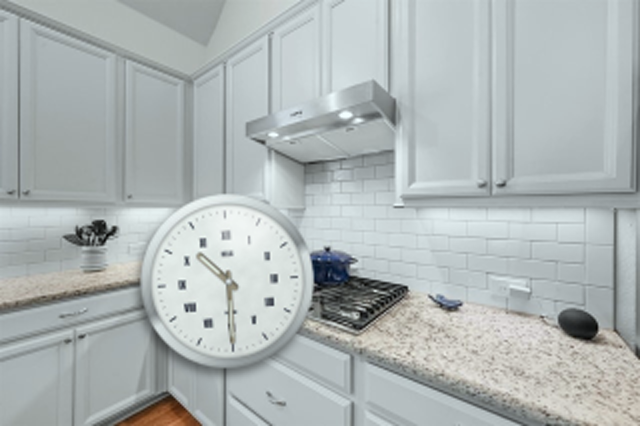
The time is 10:30
